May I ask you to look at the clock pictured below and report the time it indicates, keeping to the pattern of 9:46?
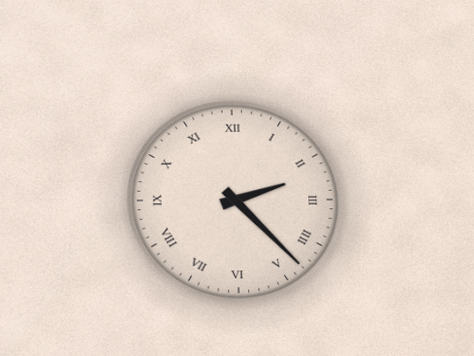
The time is 2:23
